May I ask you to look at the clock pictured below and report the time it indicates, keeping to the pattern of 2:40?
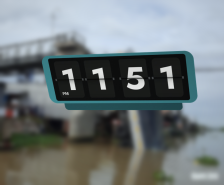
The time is 11:51
